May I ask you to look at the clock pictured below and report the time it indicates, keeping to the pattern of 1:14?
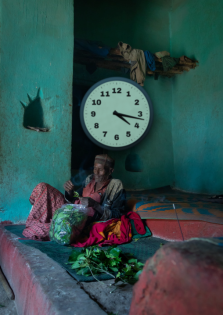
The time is 4:17
